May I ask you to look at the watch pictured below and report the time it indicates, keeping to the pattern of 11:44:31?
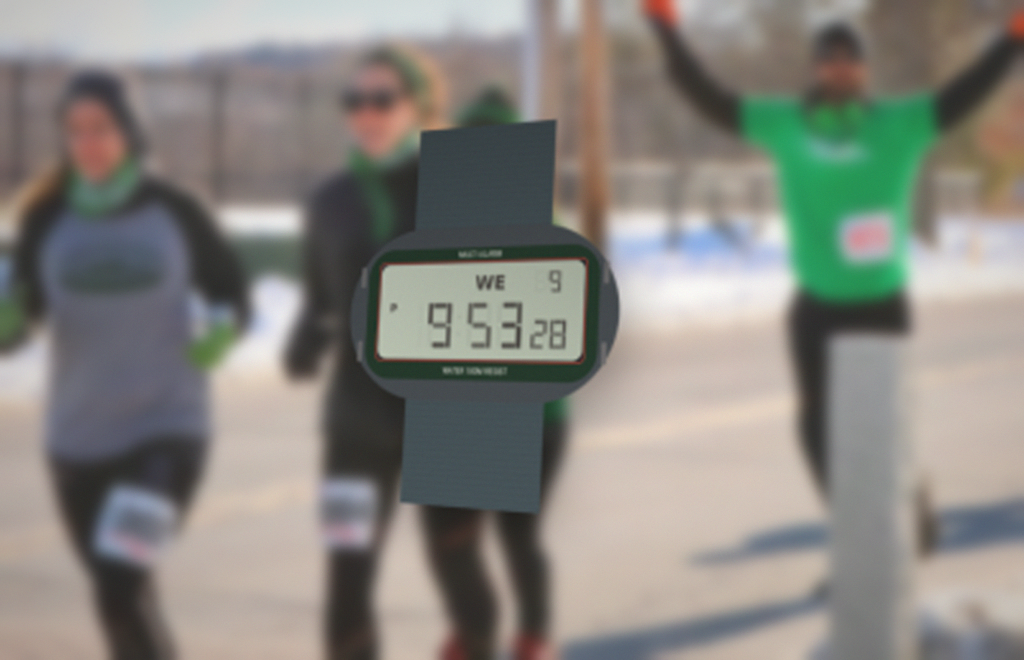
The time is 9:53:28
